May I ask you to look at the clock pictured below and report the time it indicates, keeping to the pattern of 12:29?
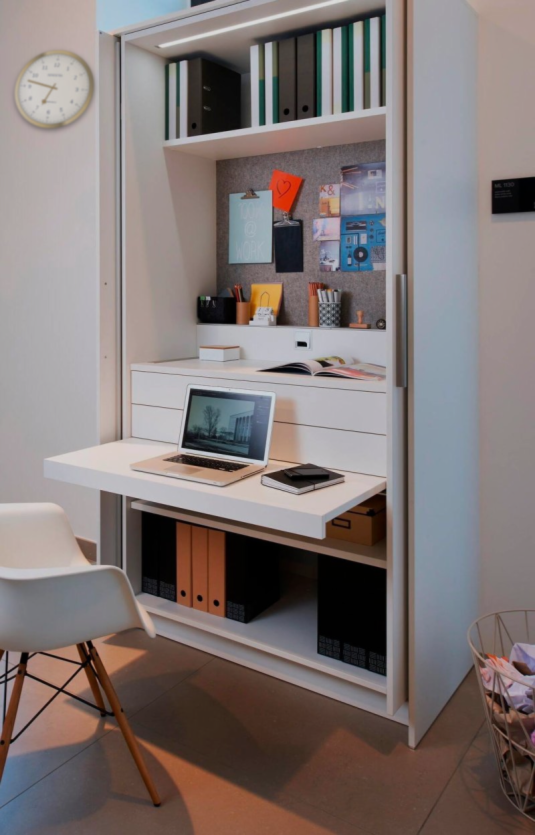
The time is 6:47
